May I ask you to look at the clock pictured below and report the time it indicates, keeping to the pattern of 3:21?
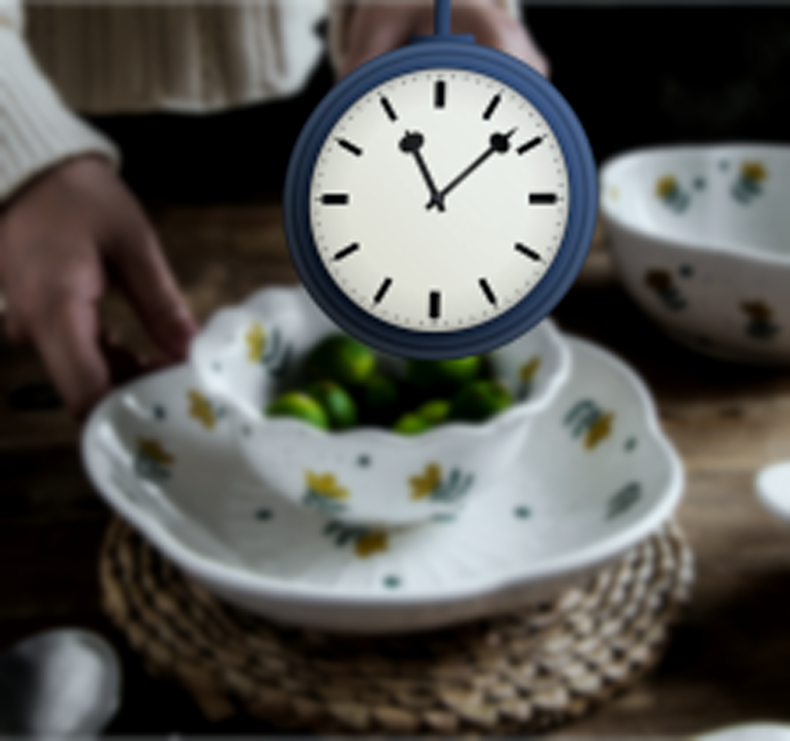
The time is 11:08
